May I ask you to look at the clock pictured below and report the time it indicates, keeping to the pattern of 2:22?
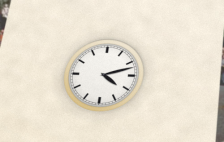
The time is 4:12
